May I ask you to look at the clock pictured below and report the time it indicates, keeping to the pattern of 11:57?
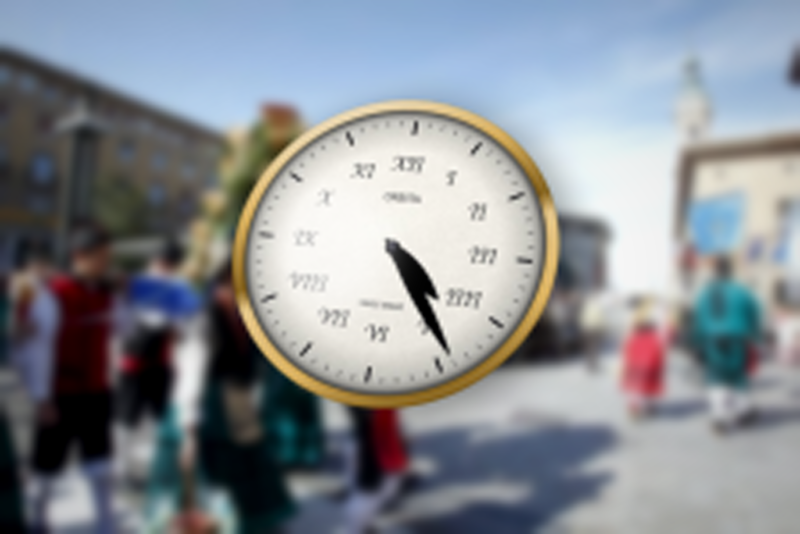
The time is 4:24
